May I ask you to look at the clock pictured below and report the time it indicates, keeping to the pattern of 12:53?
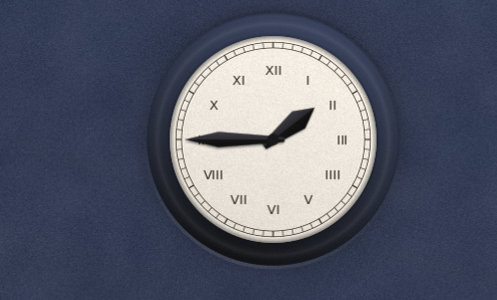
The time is 1:45
